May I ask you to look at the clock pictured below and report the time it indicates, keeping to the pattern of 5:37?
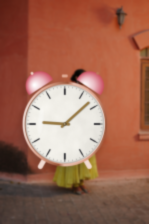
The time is 9:08
